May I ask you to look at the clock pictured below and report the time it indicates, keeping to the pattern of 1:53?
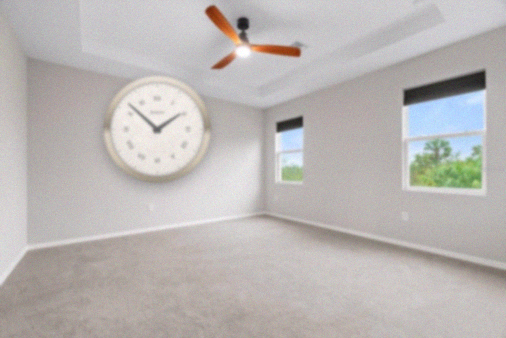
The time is 1:52
